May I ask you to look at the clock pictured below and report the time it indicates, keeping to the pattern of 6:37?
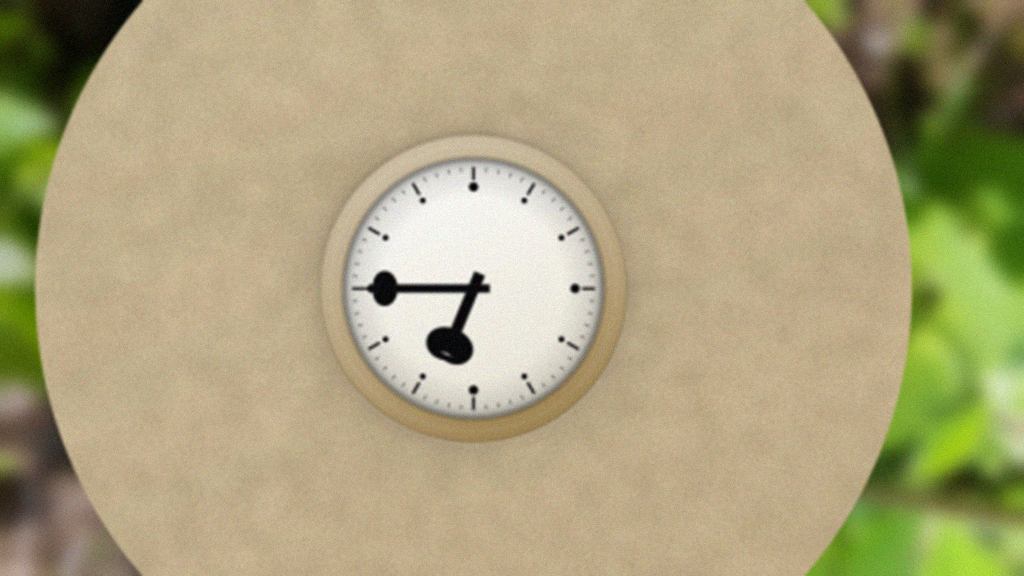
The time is 6:45
